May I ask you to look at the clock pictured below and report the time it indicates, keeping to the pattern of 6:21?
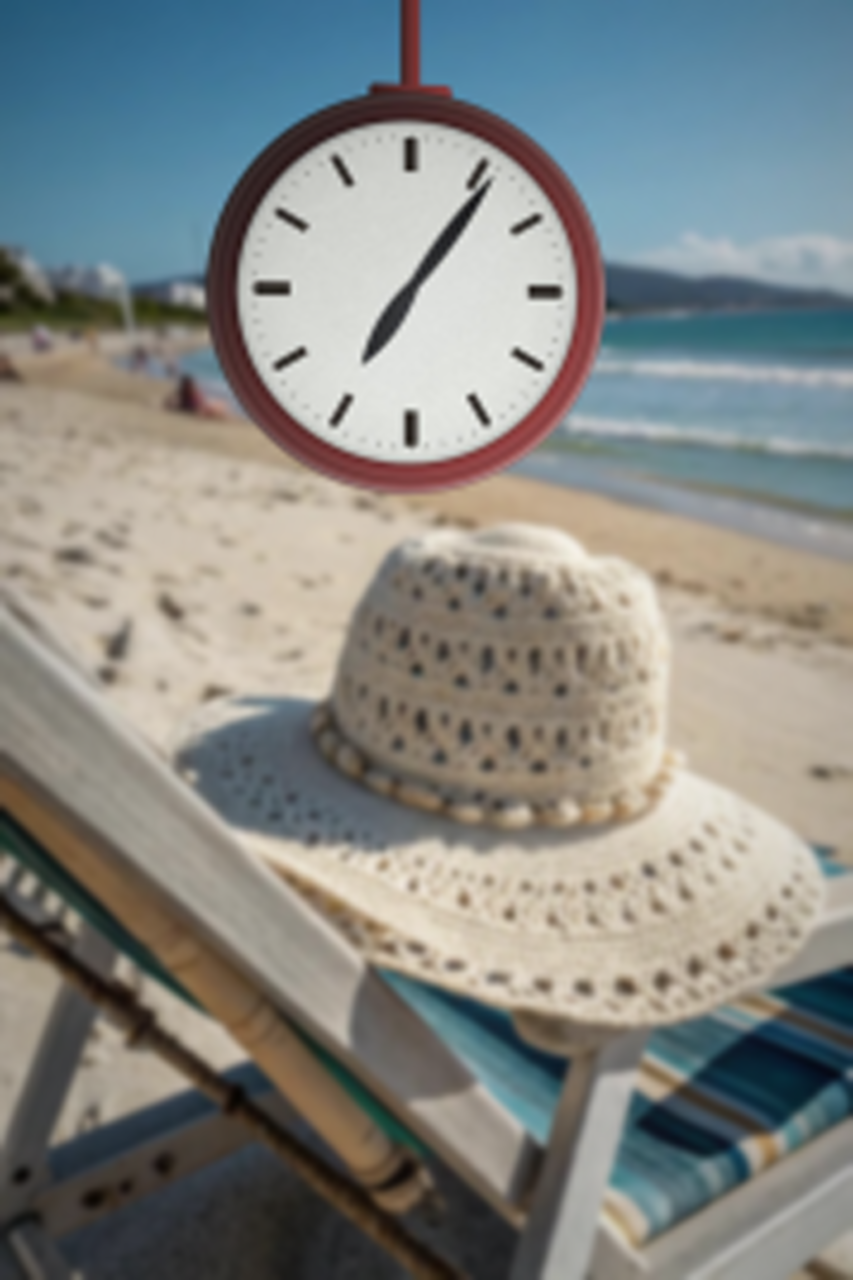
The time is 7:06
